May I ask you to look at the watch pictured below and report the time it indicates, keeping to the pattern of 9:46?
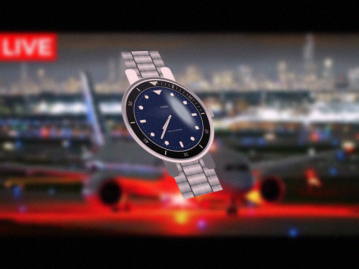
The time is 7:37
